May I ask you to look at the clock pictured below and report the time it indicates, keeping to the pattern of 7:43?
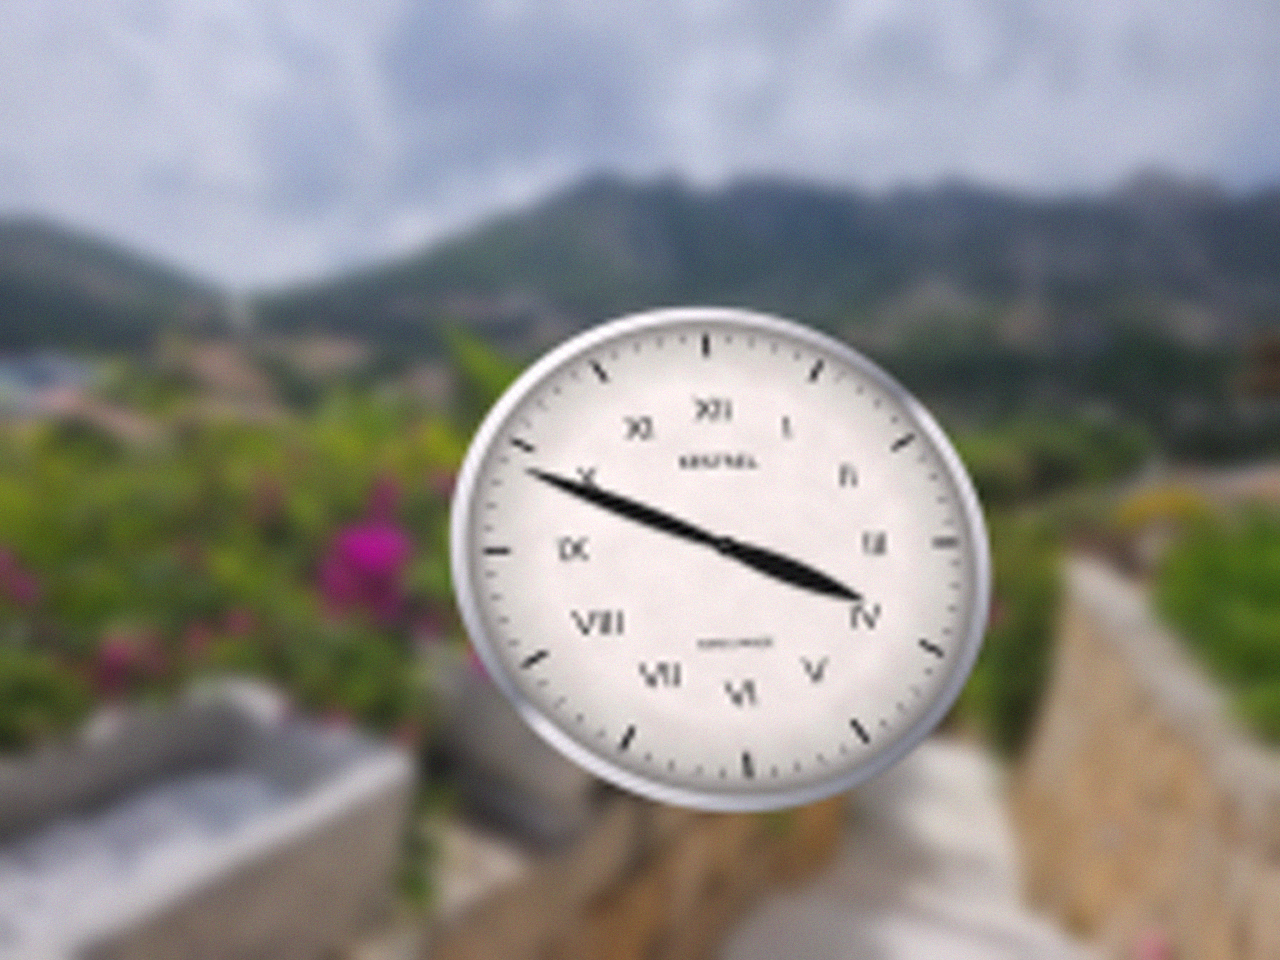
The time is 3:49
